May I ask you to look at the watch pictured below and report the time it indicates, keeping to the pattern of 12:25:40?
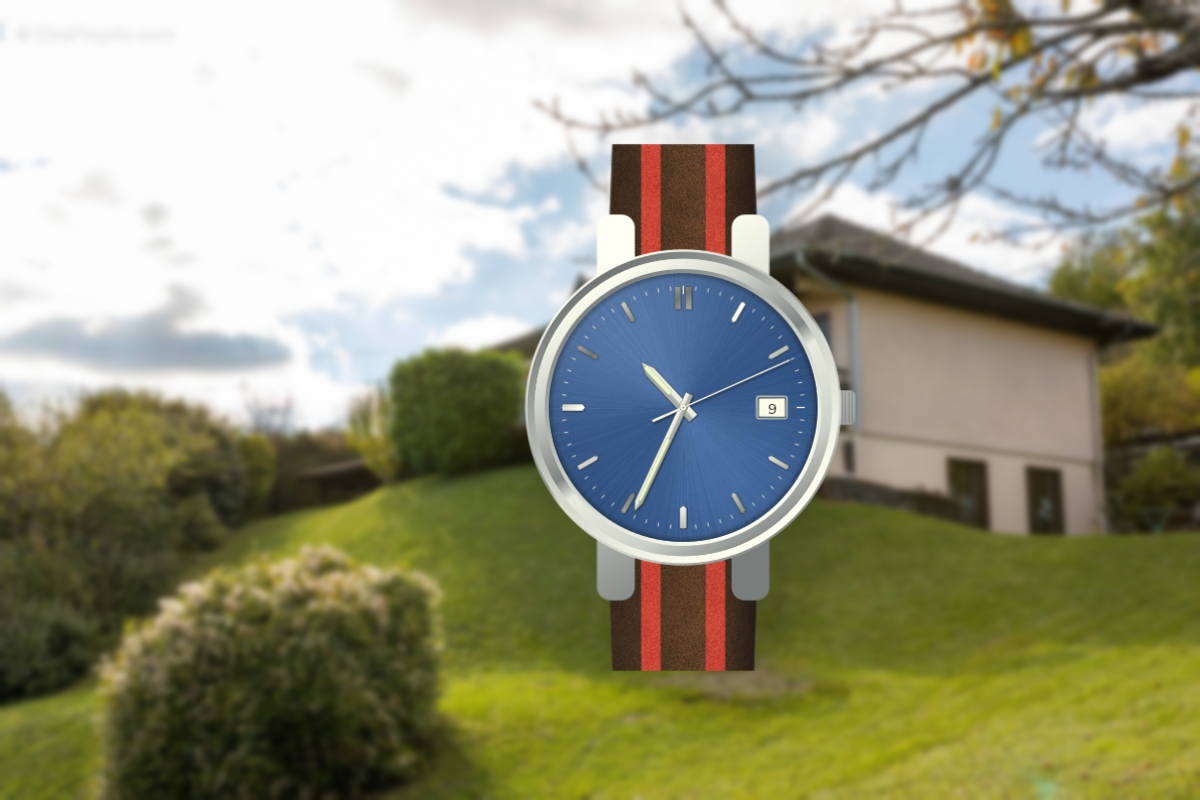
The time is 10:34:11
